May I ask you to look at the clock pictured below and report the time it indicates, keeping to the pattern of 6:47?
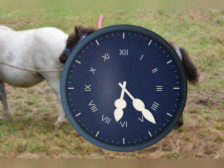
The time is 6:23
